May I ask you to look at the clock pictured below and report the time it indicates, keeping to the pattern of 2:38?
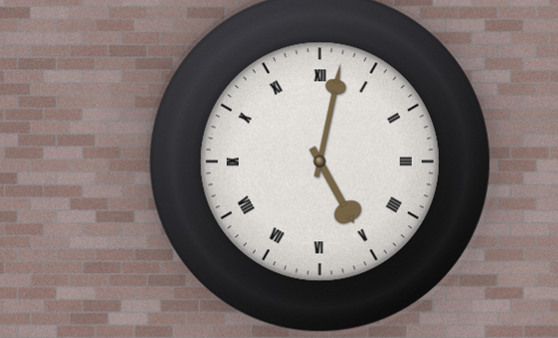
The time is 5:02
